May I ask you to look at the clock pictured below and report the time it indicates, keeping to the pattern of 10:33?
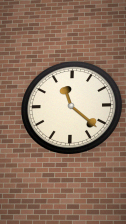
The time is 11:22
